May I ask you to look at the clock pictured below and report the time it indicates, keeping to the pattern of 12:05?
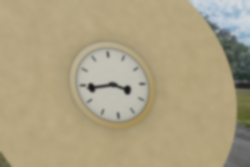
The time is 3:44
